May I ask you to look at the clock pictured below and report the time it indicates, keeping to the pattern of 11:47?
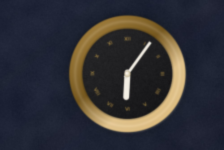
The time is 6:06
